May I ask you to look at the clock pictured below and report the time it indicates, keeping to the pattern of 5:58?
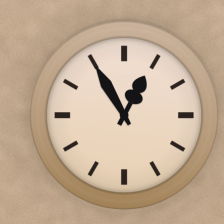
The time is 12:55
